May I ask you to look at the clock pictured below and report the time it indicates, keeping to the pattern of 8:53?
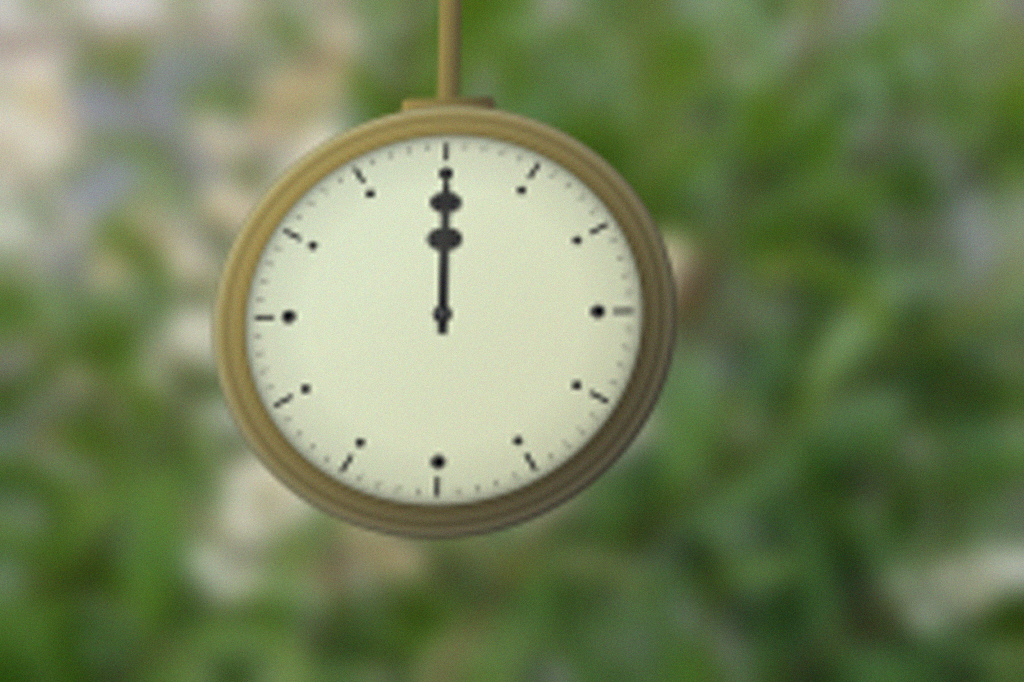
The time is 12:00
